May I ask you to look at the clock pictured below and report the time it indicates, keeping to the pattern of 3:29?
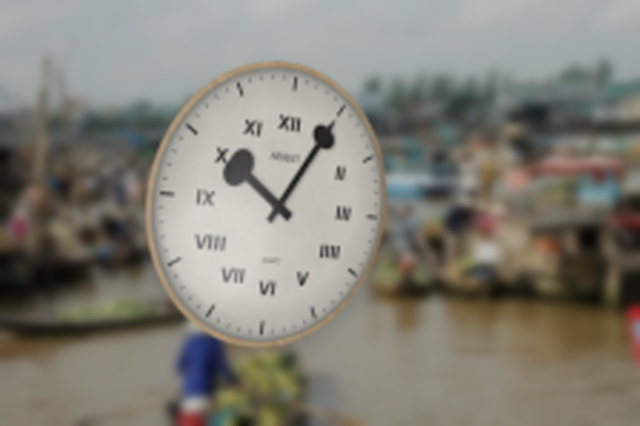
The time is 10:05
